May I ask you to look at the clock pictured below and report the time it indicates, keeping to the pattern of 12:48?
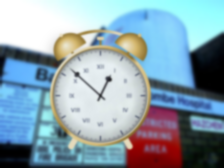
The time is 12:52
